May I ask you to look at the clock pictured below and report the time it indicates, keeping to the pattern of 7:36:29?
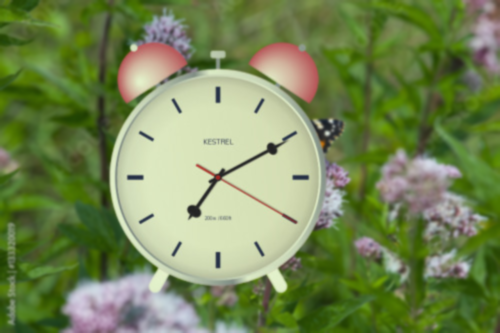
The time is 7:10:20
